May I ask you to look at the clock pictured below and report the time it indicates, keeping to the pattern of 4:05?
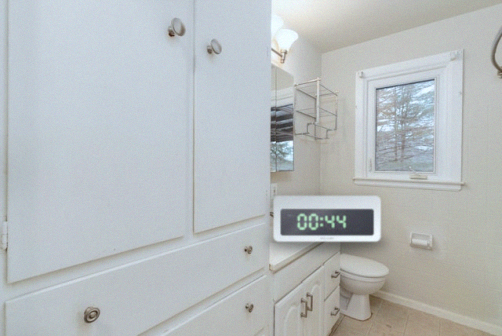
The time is 0:44
